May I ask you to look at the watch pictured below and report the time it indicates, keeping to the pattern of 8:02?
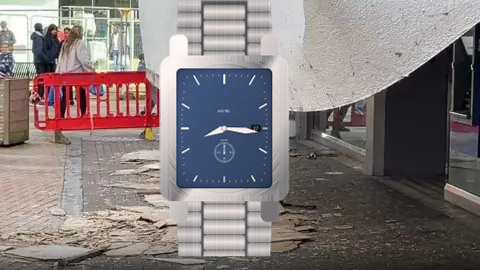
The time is 8:16
